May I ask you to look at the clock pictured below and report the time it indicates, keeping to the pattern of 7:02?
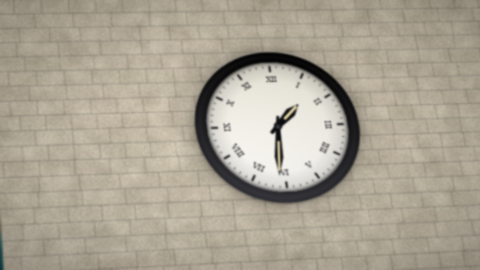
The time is 1:31
